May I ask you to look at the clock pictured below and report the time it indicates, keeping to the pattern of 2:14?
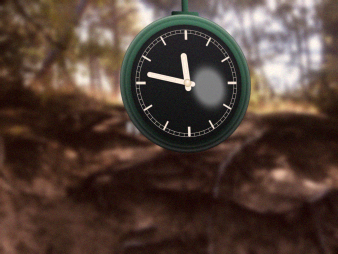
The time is 11:47
